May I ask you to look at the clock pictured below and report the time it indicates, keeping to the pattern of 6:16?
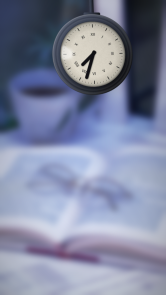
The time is 7:33
